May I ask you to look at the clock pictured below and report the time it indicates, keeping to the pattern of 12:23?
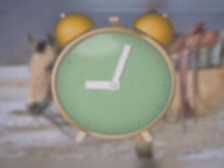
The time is 9:03
